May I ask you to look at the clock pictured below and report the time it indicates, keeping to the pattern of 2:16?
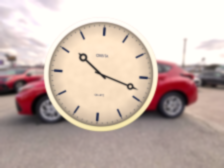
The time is 10:18
